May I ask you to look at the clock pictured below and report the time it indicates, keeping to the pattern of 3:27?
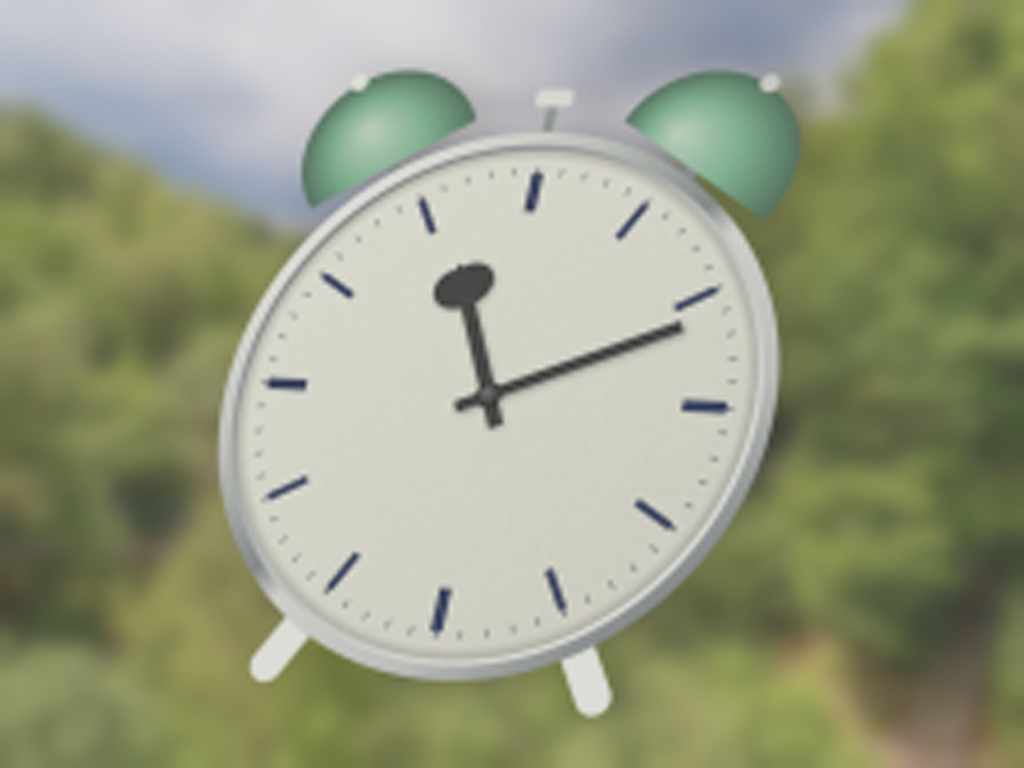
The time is 11:11
